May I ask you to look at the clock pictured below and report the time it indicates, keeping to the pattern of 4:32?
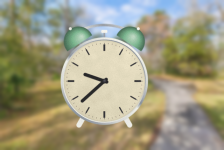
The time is 9:38
